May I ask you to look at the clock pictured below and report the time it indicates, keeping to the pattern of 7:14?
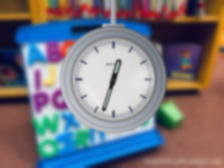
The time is 12:33
